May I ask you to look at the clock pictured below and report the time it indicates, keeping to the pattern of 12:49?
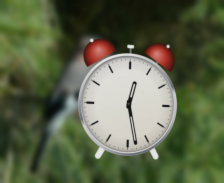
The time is 12:28
